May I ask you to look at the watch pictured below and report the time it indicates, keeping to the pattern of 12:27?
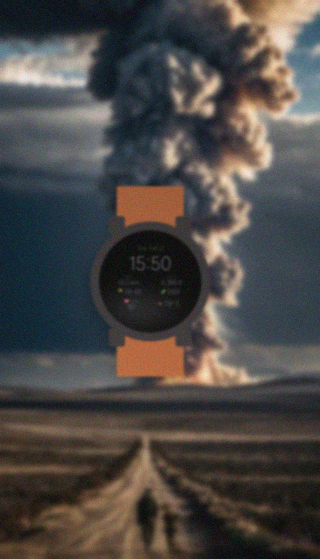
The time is 15:50
